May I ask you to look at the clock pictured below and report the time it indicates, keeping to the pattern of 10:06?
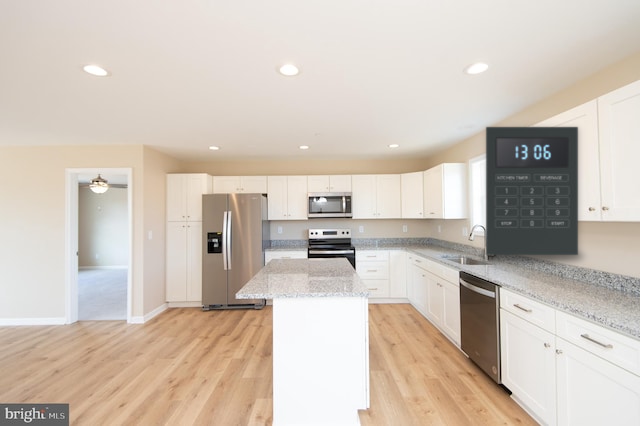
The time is 13:06
